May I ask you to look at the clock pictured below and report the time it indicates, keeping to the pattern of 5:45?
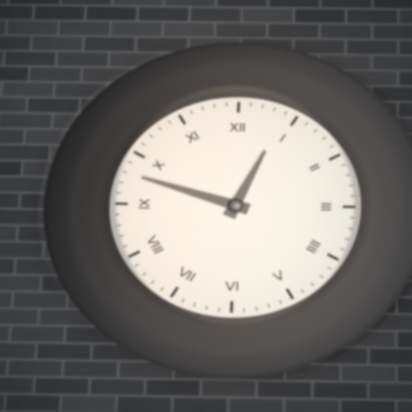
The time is 12:48
